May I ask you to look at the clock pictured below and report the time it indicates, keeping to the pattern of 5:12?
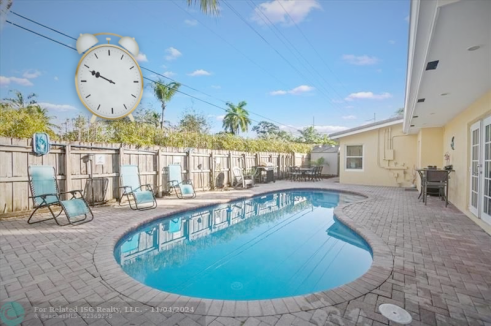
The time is 9:49
